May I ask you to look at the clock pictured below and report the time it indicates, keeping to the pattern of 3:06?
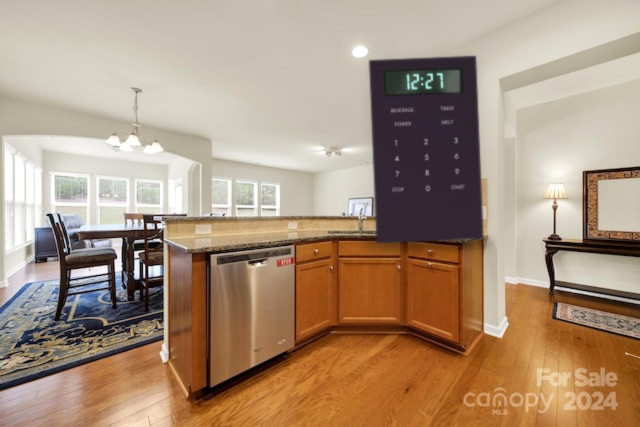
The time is 12:27
